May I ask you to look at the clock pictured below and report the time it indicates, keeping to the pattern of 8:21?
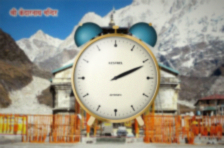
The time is 2:11
